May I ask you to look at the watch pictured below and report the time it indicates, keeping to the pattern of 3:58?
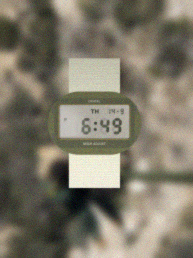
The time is 6:49
